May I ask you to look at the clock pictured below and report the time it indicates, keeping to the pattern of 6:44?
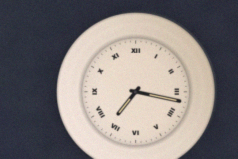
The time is 7:17
